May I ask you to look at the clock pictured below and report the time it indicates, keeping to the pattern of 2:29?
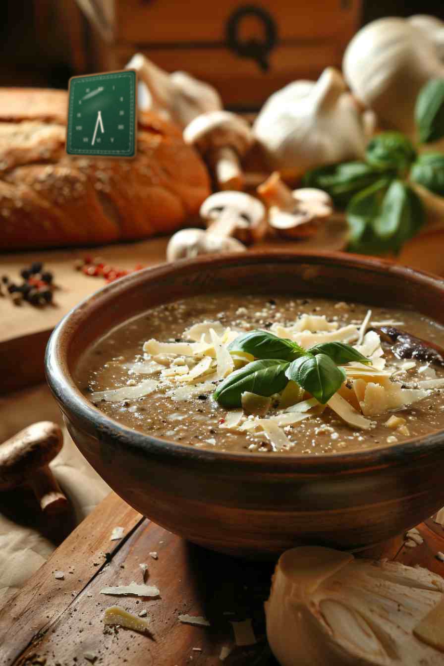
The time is 5:32
